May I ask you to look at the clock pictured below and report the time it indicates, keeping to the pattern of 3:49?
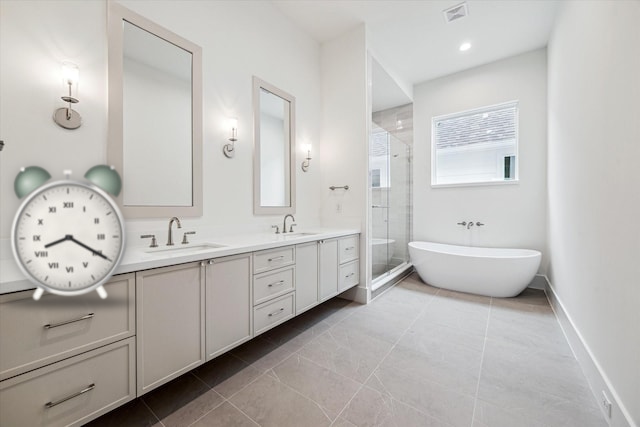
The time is 8:20
